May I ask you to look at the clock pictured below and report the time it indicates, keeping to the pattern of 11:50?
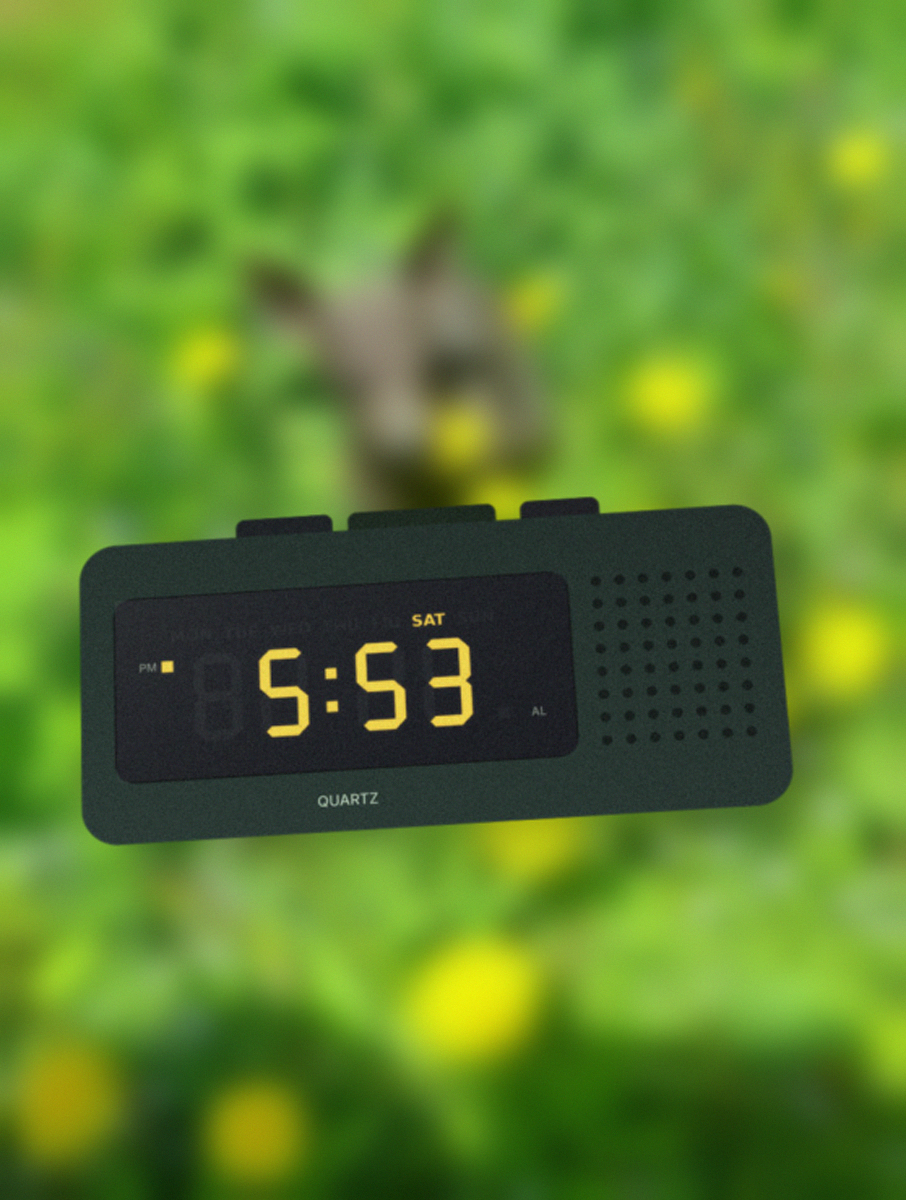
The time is 5:53
